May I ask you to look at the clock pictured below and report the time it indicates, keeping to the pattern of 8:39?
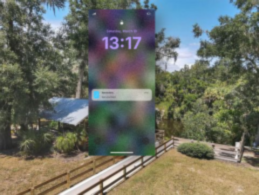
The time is 13:17
